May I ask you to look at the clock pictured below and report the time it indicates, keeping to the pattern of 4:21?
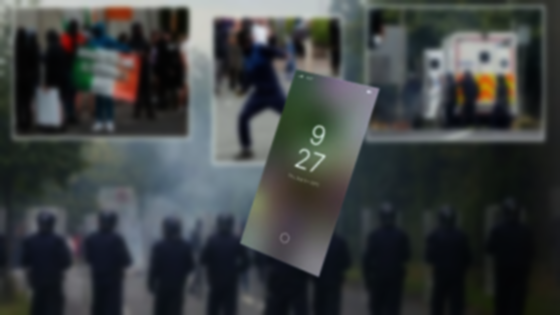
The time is 9:27
